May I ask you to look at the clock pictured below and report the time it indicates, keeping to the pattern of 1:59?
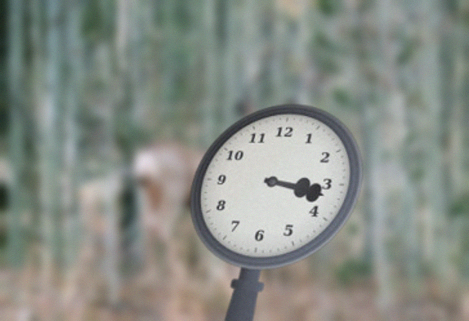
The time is 3:17
